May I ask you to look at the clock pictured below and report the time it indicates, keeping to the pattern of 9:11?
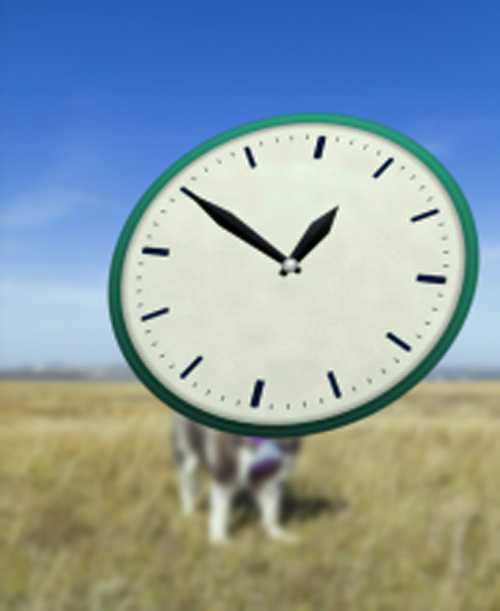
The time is 12:50
